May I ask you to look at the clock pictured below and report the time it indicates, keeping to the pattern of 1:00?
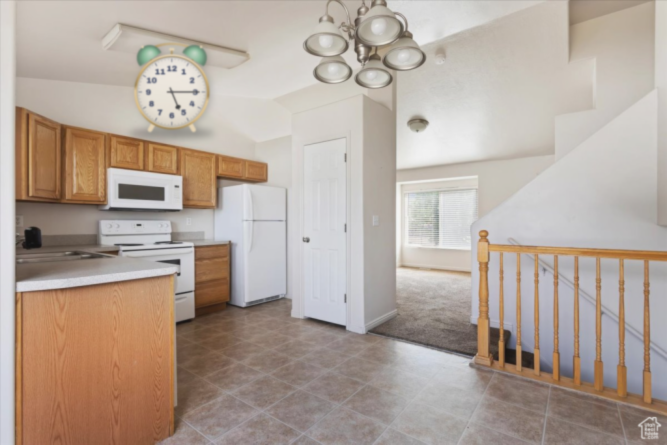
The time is 5:15
